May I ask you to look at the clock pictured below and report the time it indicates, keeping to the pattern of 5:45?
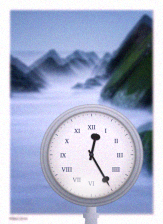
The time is 12:25
